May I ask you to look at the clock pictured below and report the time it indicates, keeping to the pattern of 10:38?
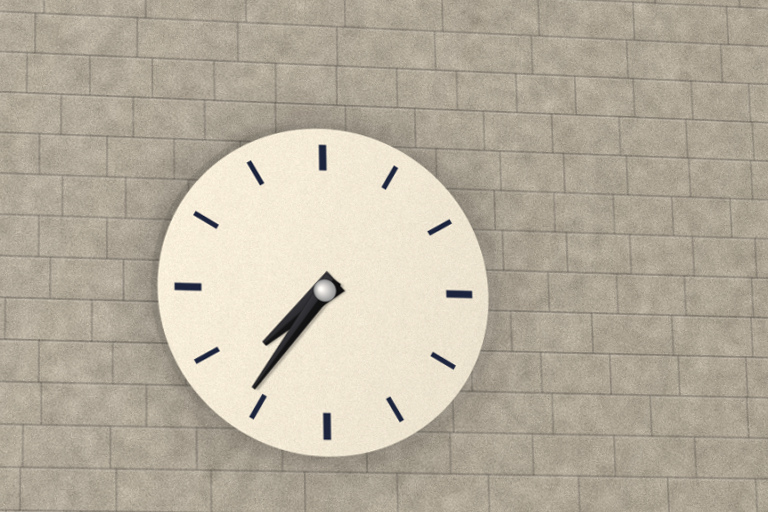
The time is 7:36
